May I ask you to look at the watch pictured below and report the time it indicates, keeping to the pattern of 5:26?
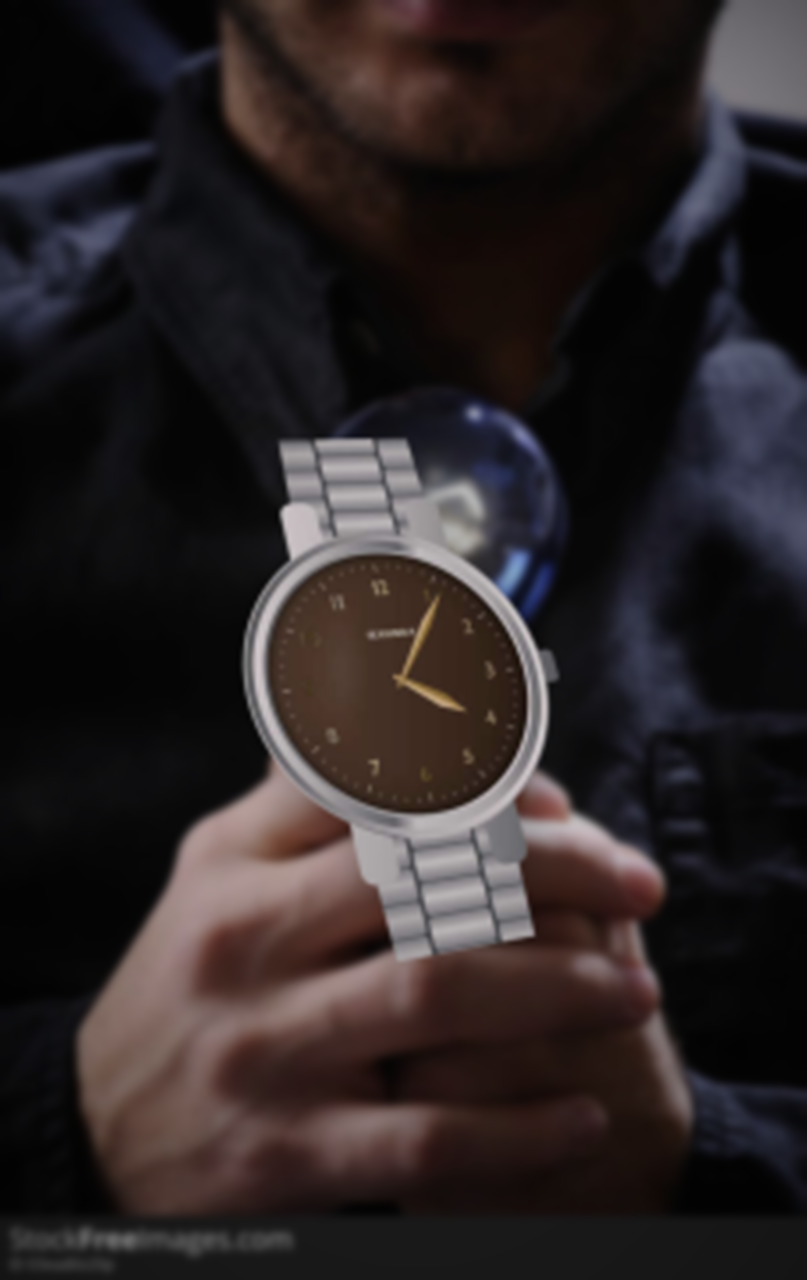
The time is 4:06
